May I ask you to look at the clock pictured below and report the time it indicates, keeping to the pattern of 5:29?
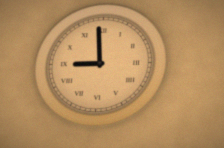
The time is 8:59
